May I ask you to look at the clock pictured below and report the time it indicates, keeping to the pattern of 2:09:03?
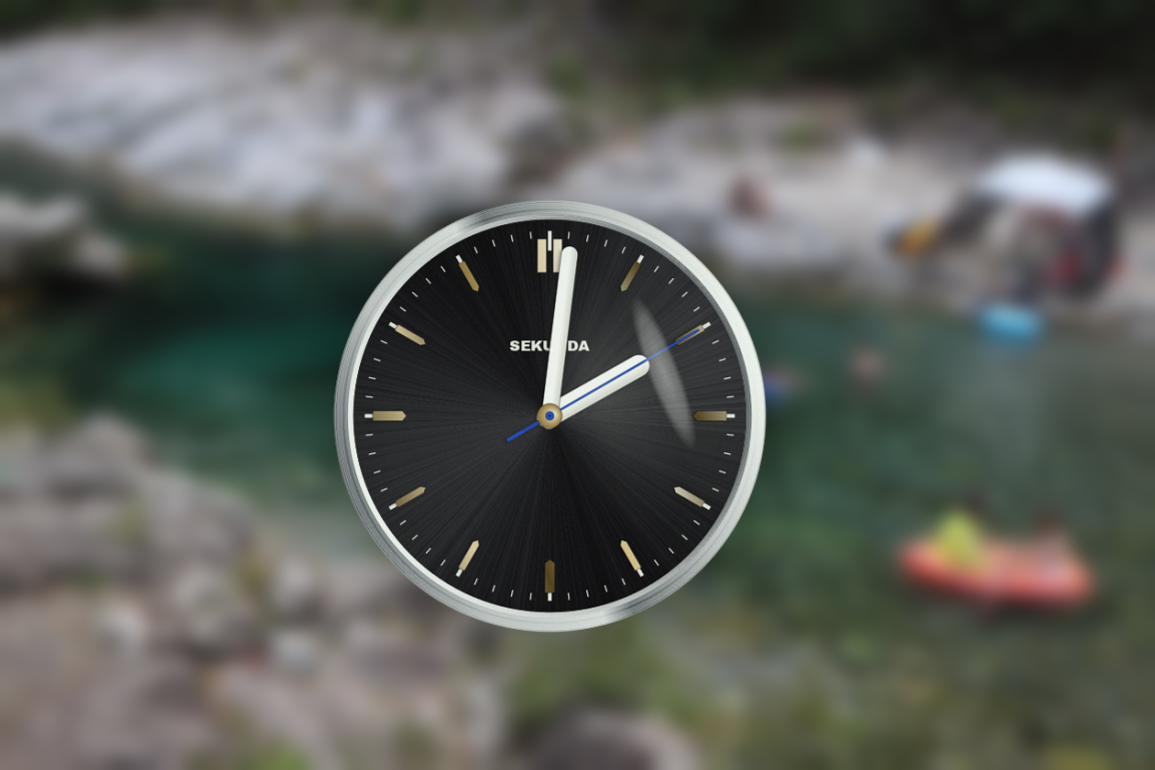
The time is 2:01:10
